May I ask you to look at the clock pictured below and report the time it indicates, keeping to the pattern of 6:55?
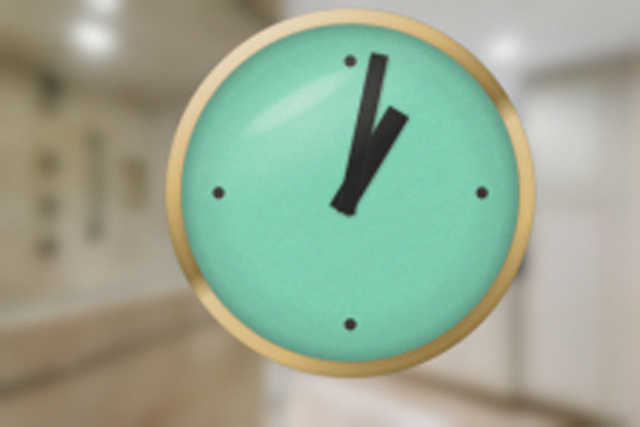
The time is 1:02
